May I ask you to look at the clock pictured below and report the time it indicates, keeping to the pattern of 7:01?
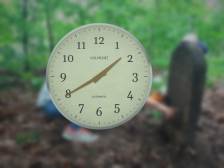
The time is 1:40
